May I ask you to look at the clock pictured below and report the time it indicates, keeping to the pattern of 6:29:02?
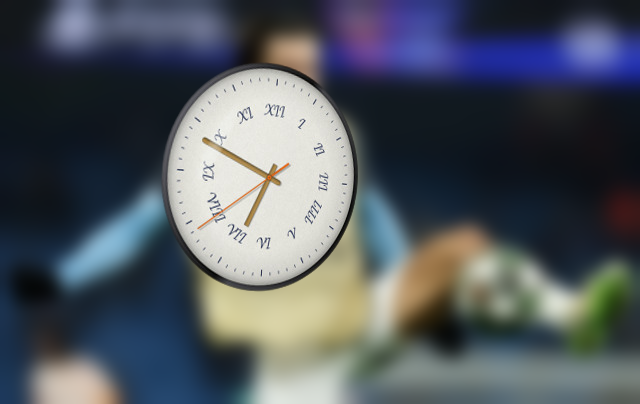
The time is 6:48:39
